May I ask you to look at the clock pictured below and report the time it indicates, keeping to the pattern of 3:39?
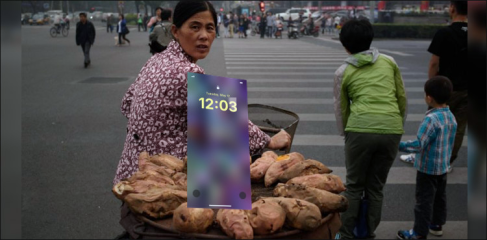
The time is 12:03
